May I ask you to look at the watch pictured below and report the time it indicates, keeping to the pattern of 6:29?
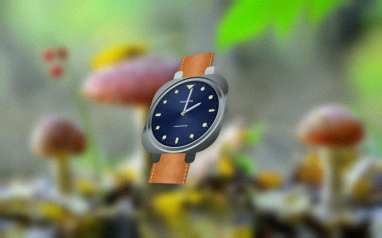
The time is 2:01
